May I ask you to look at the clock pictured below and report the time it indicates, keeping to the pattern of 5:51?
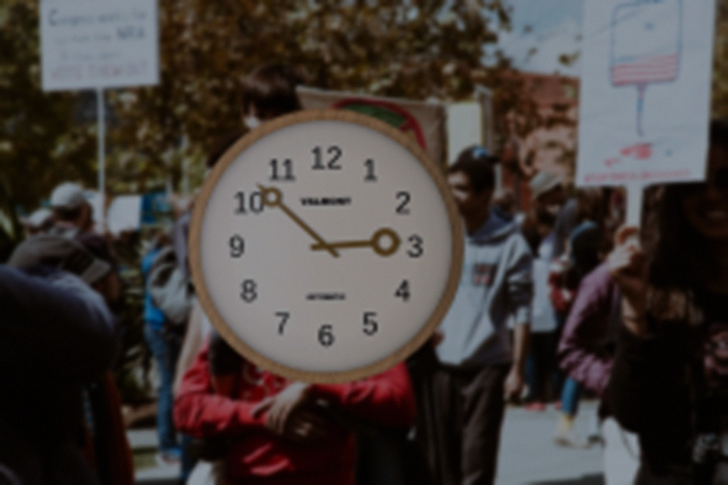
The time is 2:52
